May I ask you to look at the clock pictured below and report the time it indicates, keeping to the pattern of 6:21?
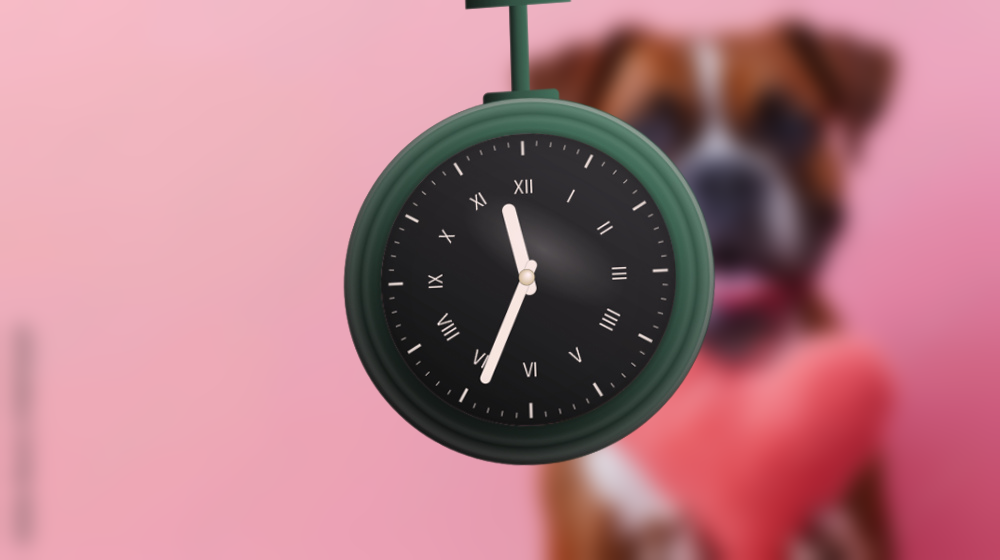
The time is 11:34
